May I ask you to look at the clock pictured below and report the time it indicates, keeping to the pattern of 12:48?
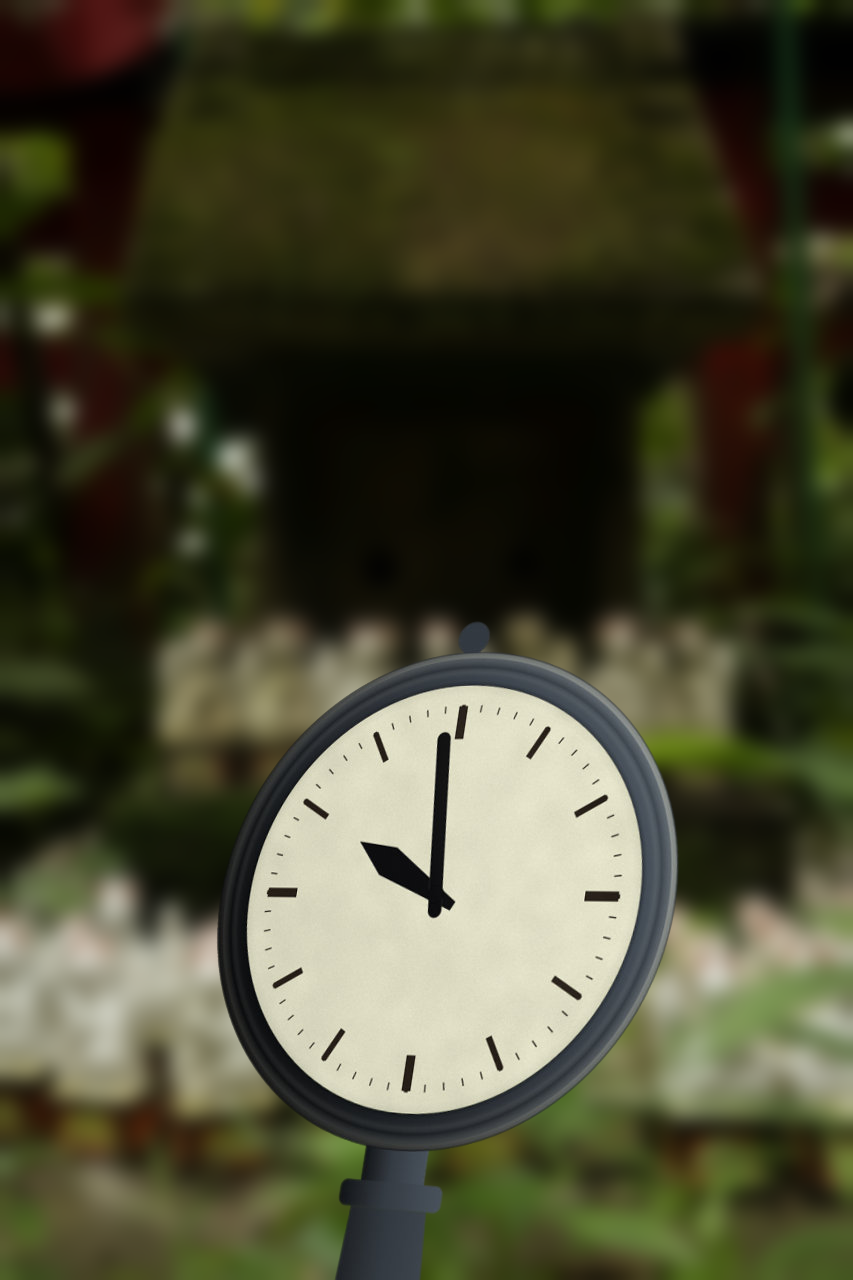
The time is 9:59
